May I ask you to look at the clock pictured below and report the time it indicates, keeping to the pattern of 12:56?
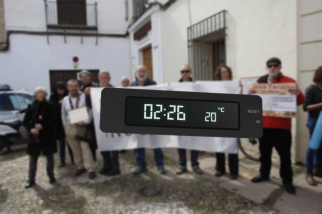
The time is 2:26
